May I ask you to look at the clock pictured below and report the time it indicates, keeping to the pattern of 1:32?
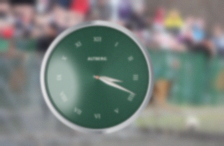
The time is 3:19
